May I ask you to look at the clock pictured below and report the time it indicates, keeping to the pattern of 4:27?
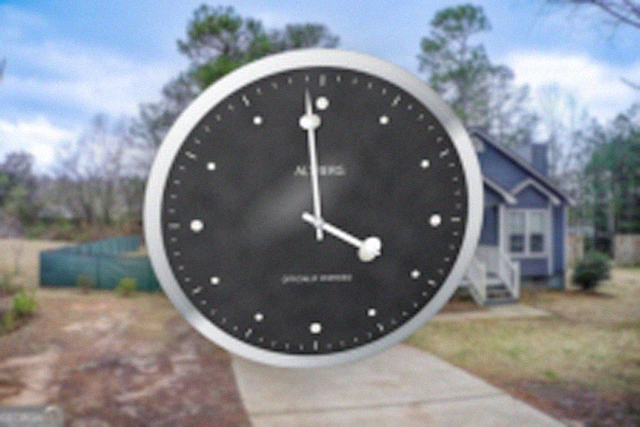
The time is 3:59
